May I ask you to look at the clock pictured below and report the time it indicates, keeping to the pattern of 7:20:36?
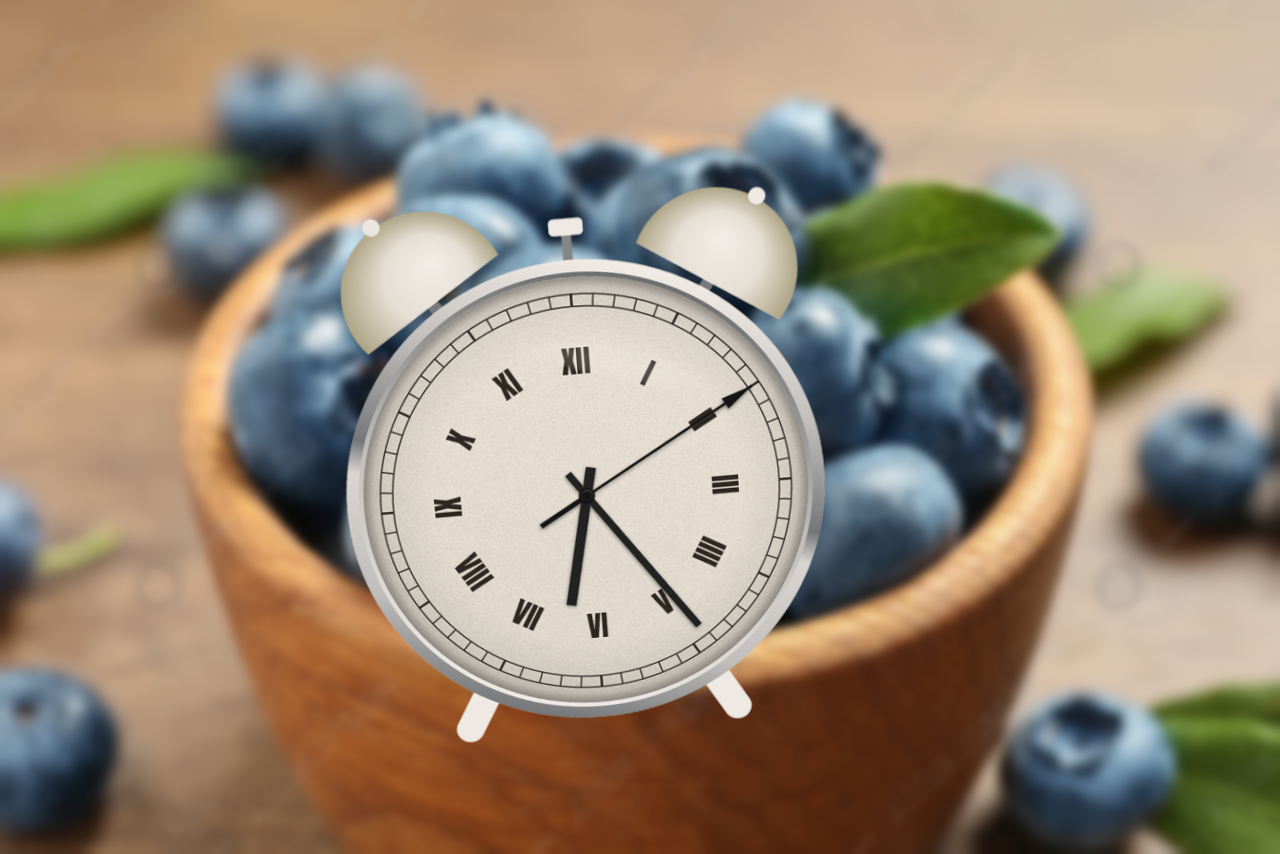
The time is 6:24:10
